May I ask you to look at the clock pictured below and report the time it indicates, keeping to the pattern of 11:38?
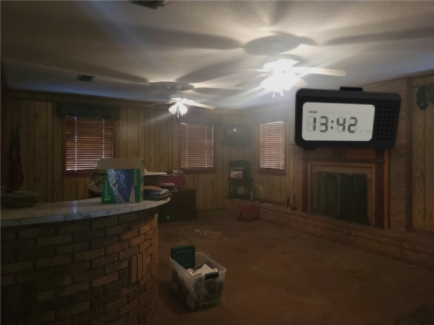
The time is 13:42
